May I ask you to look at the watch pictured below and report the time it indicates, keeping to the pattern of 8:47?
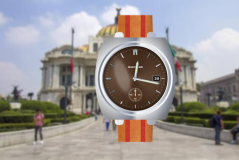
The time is 12:17
